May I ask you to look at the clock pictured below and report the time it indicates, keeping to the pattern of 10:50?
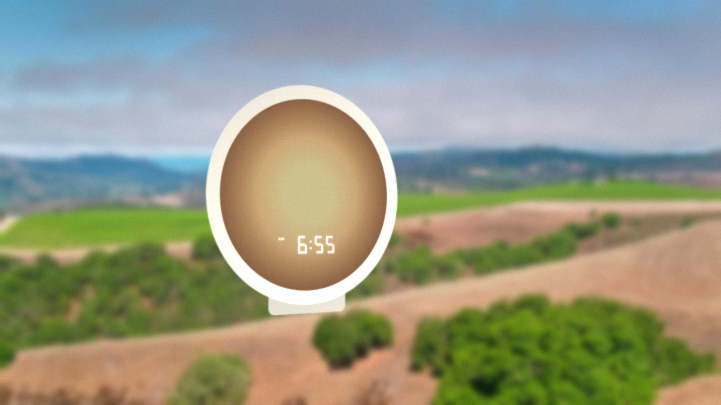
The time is 6:55
